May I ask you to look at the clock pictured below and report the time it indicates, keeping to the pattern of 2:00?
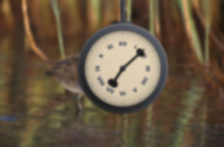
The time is 7:08
